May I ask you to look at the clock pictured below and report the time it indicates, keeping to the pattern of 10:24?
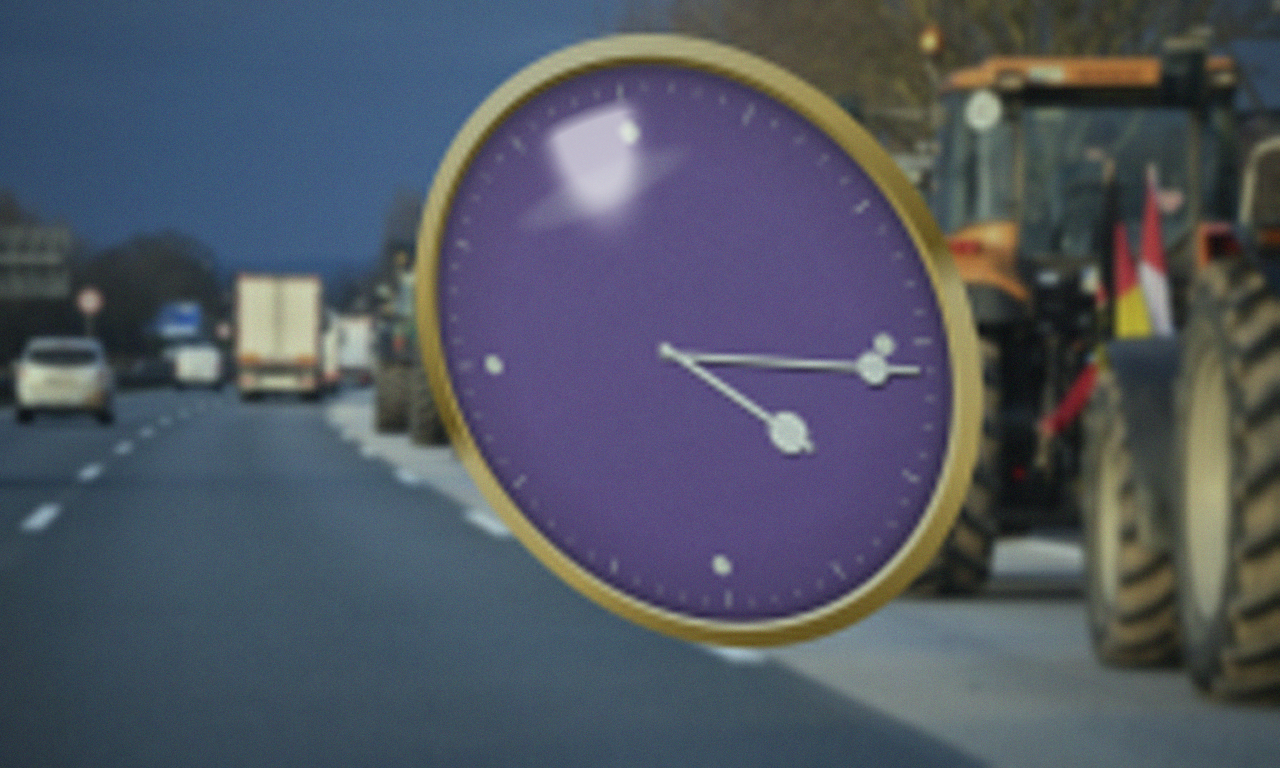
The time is 4:16
